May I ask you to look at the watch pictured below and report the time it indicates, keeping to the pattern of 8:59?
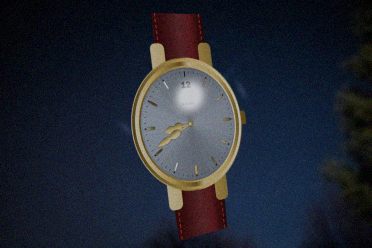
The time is 8:41
